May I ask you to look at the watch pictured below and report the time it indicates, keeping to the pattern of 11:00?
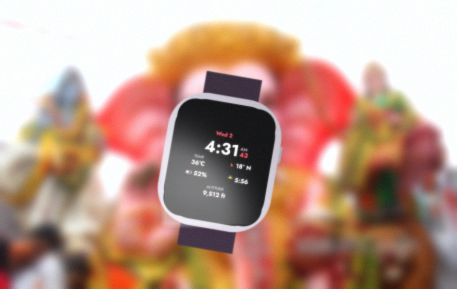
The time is 4:31
